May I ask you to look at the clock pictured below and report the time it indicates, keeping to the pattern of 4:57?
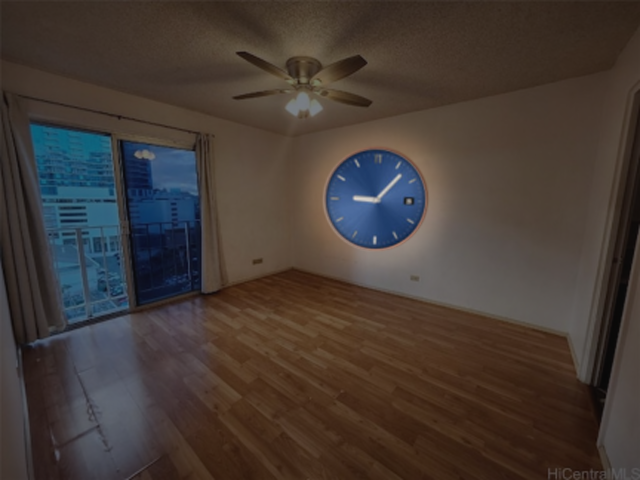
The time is 9:07
